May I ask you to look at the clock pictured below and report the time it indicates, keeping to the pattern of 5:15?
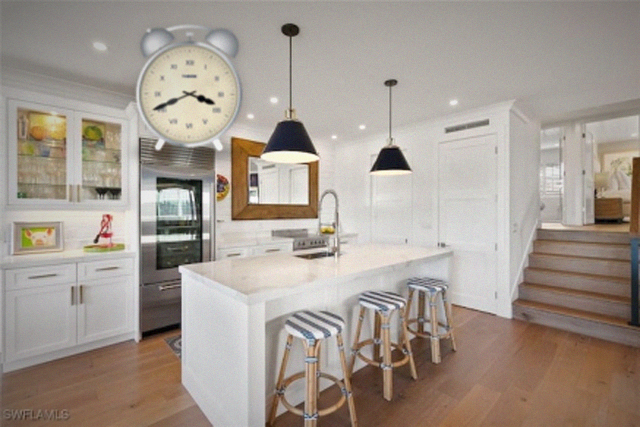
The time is 3:41
